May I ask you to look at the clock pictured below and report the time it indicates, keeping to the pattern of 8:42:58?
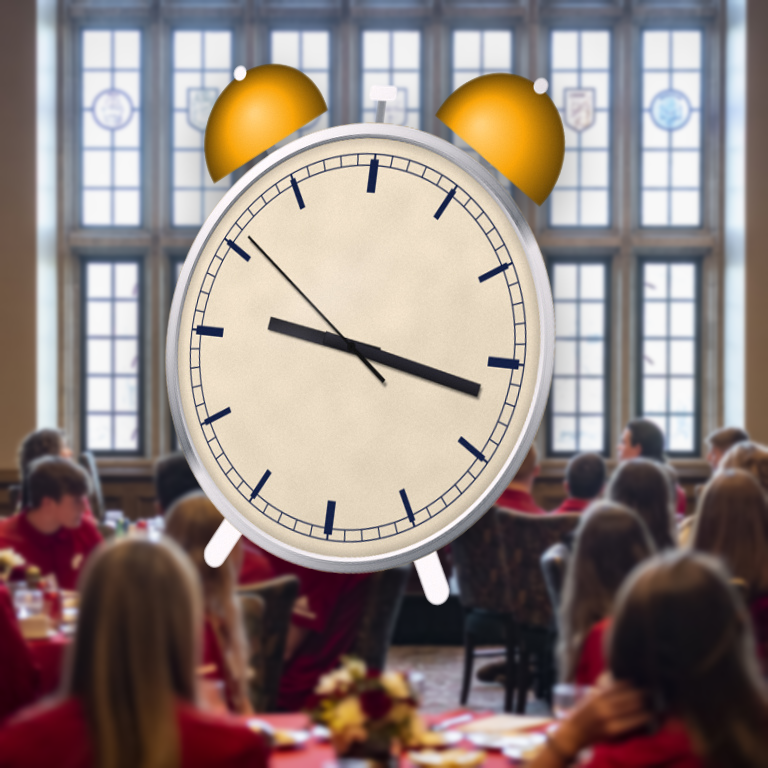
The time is 9:16:51
